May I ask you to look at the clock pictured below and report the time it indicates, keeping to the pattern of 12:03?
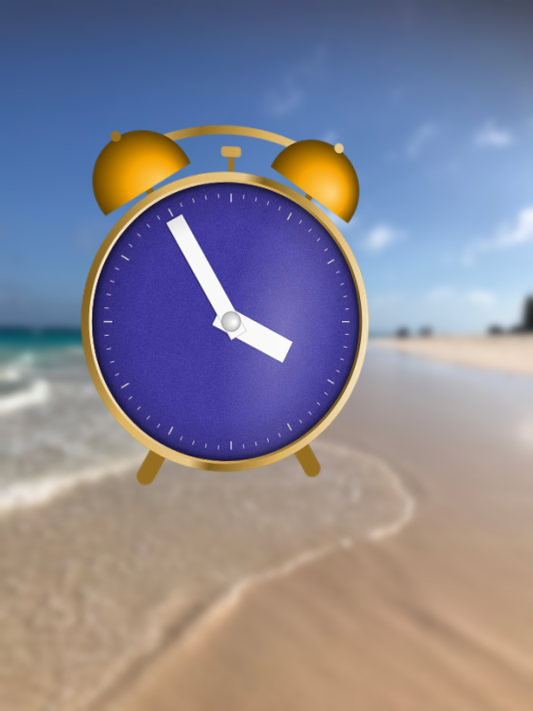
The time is 3:55
